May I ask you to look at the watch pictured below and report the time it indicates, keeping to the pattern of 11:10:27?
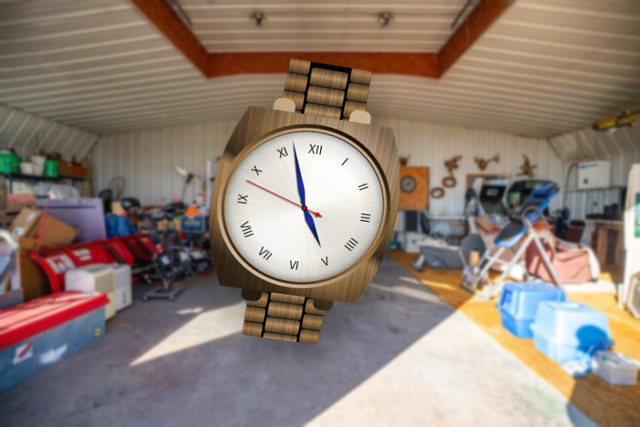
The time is 4:56:48
